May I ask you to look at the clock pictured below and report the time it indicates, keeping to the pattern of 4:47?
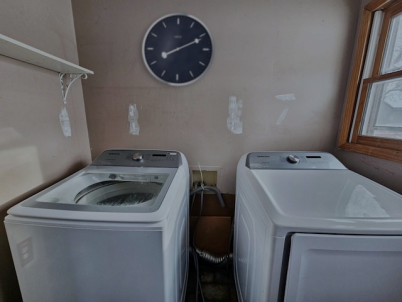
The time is 8:11
